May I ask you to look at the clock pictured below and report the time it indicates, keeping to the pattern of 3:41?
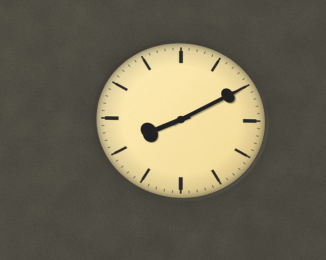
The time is 8:10
